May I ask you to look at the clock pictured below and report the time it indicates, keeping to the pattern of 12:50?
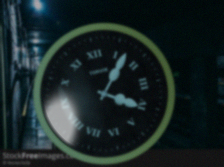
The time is 4:07
